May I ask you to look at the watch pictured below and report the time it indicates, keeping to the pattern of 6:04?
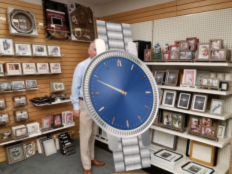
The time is 9:49
